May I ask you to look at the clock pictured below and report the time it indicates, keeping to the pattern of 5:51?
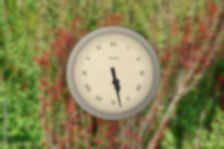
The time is 5:28
